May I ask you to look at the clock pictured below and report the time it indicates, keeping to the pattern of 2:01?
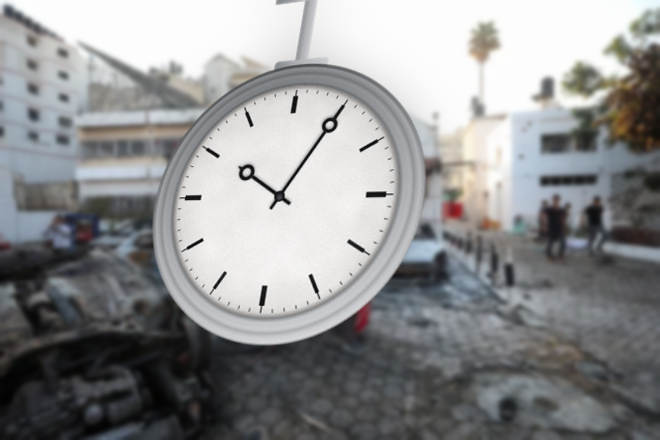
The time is 10:05
